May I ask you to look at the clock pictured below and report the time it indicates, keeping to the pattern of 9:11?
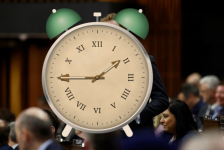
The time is 1:45
